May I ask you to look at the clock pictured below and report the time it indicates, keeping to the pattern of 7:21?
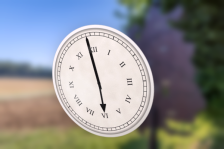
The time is 5:59
